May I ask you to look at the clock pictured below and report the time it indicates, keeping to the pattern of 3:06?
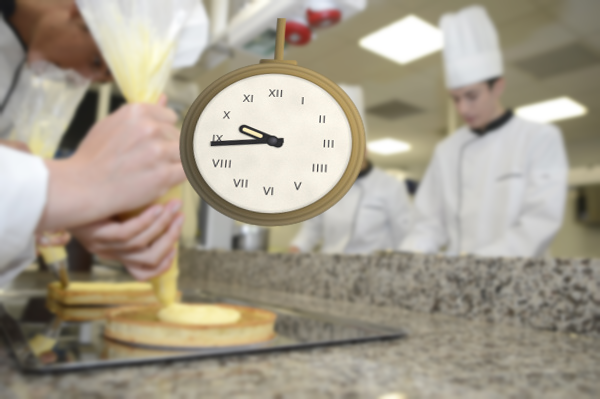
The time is 9:44
